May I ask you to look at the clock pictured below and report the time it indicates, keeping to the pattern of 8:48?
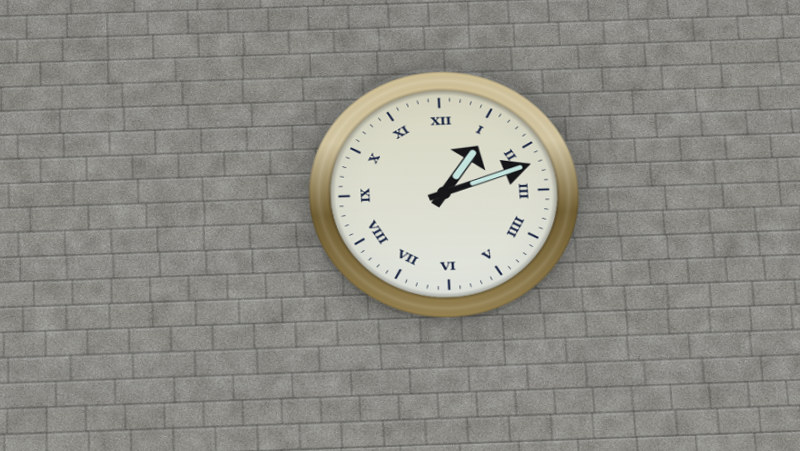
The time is 1:12
